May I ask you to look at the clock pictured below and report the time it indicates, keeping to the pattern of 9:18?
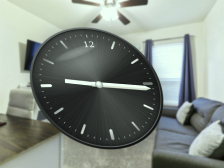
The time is 9:16
